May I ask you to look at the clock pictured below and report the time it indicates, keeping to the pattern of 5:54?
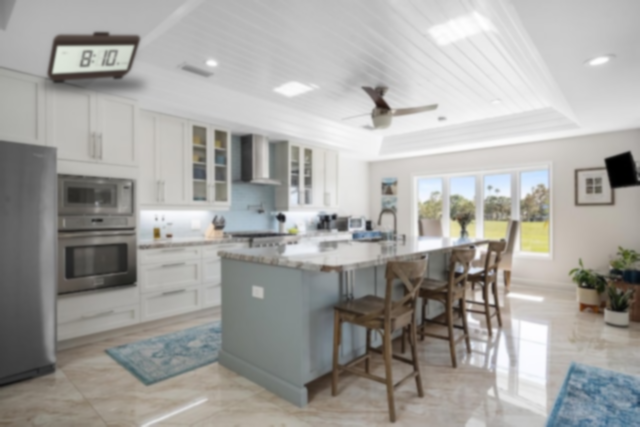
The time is 8:10
